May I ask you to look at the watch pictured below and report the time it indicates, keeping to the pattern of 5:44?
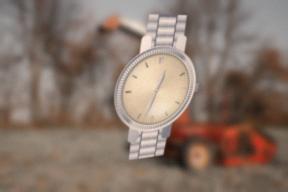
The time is 12:33
